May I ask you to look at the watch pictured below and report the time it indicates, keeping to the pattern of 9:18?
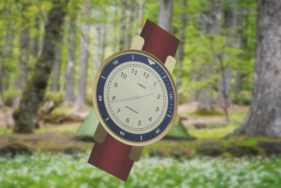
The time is 1:39
